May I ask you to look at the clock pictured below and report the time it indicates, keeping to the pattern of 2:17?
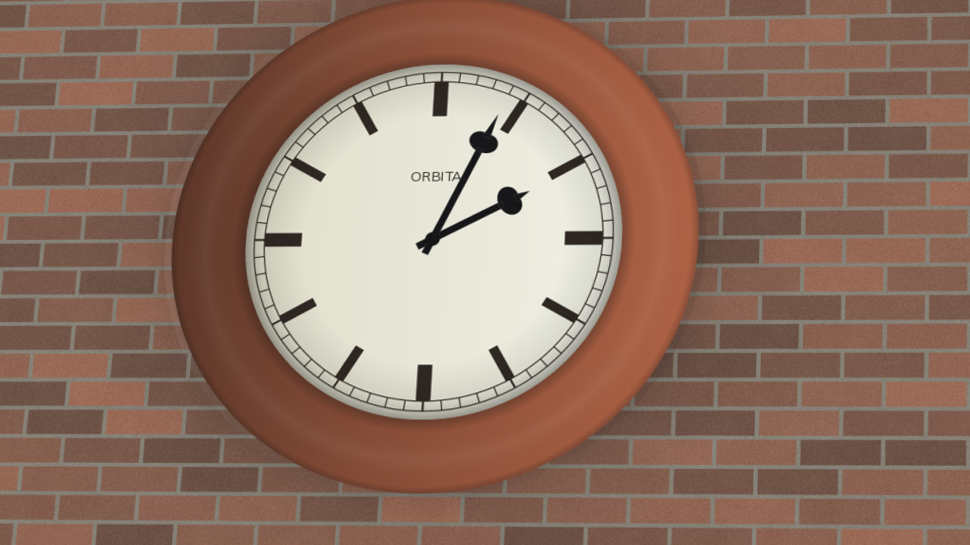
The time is 2:04
